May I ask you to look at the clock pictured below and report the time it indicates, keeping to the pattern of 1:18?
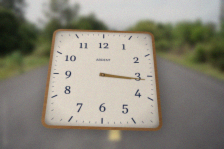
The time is 3:16
